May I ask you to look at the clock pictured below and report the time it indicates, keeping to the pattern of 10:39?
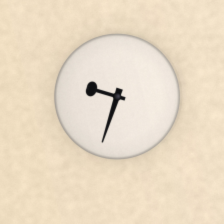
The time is 9:33
